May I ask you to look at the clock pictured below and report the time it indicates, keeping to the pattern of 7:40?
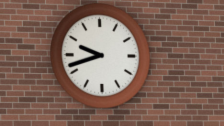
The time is 9:42
